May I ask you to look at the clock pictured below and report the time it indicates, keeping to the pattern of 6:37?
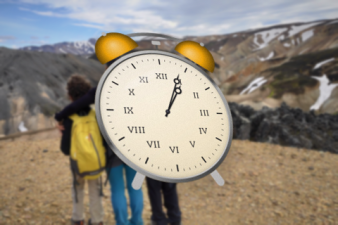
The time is 1:04
